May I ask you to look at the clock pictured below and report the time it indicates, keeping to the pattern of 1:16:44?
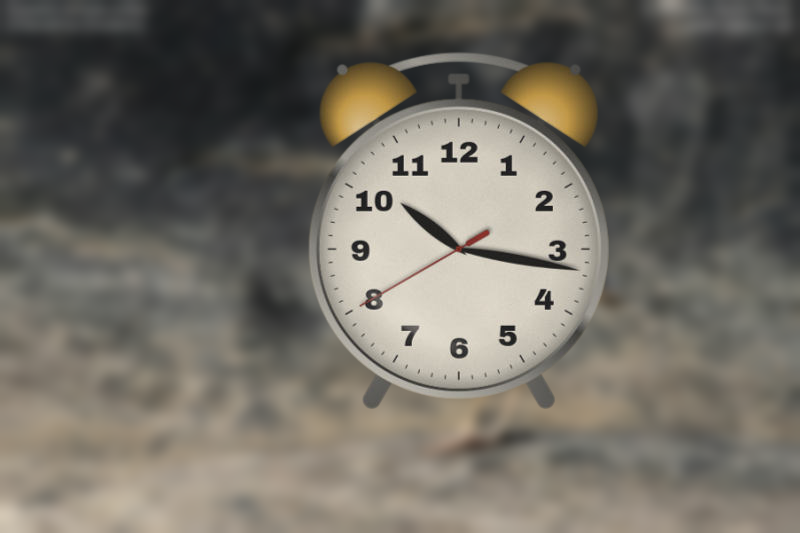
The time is 10:16:40
